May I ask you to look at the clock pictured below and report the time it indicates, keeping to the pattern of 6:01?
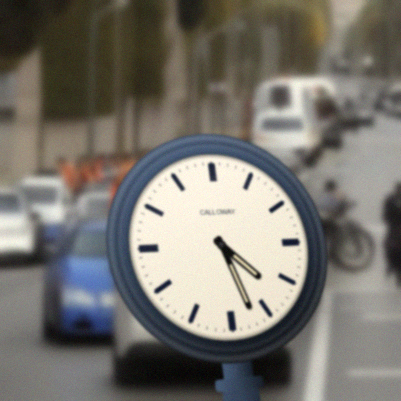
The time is 4:27
